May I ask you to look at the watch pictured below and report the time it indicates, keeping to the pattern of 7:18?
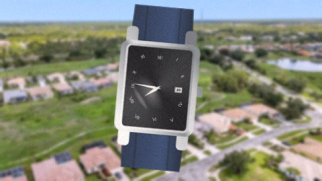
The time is 7:46
